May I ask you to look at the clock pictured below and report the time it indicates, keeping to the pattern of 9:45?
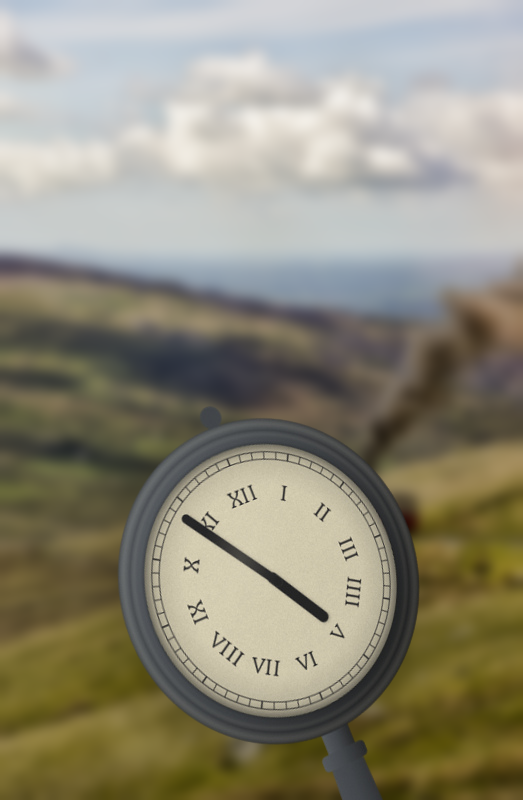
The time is 4:54
